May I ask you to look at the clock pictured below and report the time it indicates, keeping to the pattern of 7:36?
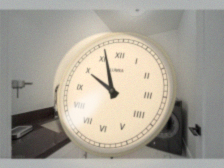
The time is 9:56
